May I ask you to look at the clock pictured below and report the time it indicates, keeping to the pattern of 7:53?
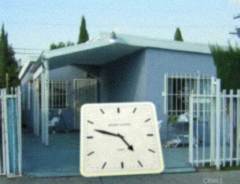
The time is 4:48
